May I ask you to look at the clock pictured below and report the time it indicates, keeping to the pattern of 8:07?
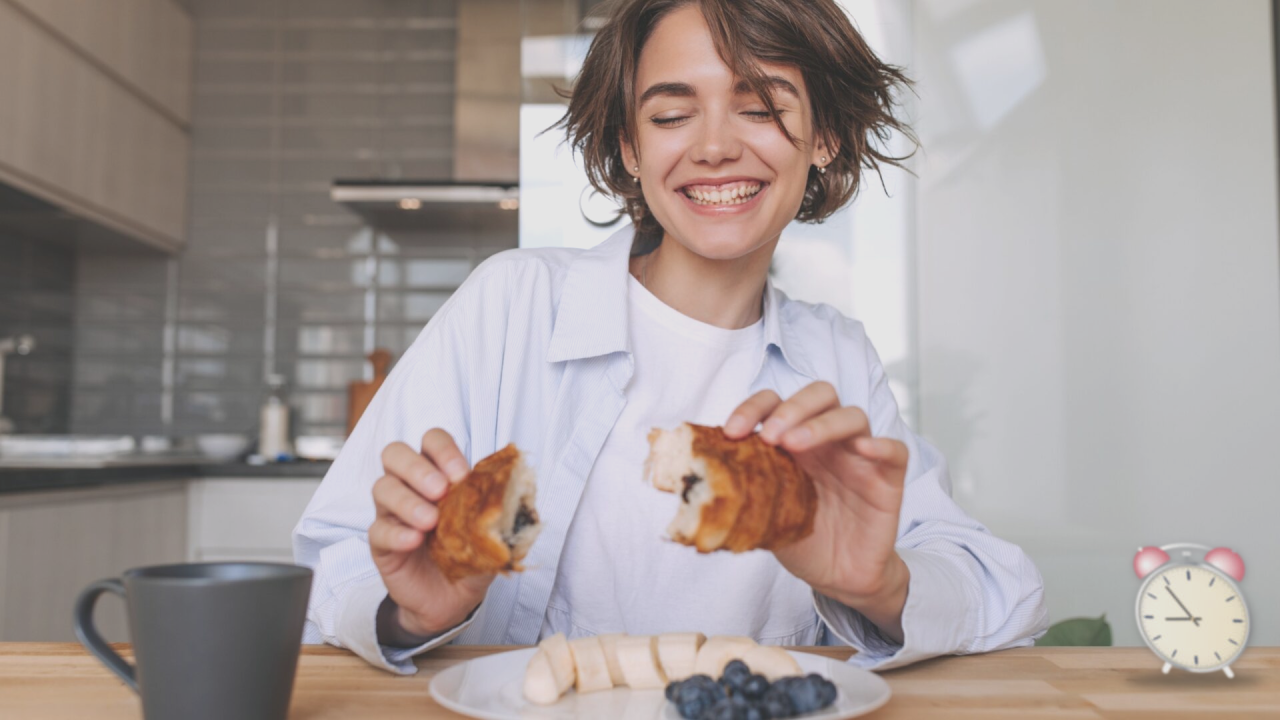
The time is 8:54
